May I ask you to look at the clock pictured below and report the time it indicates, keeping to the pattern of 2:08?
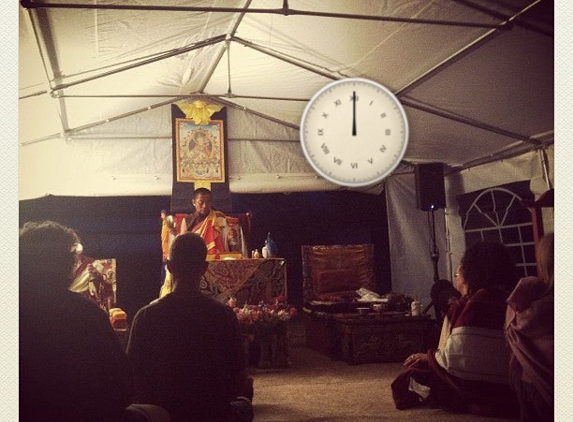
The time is 12:00
